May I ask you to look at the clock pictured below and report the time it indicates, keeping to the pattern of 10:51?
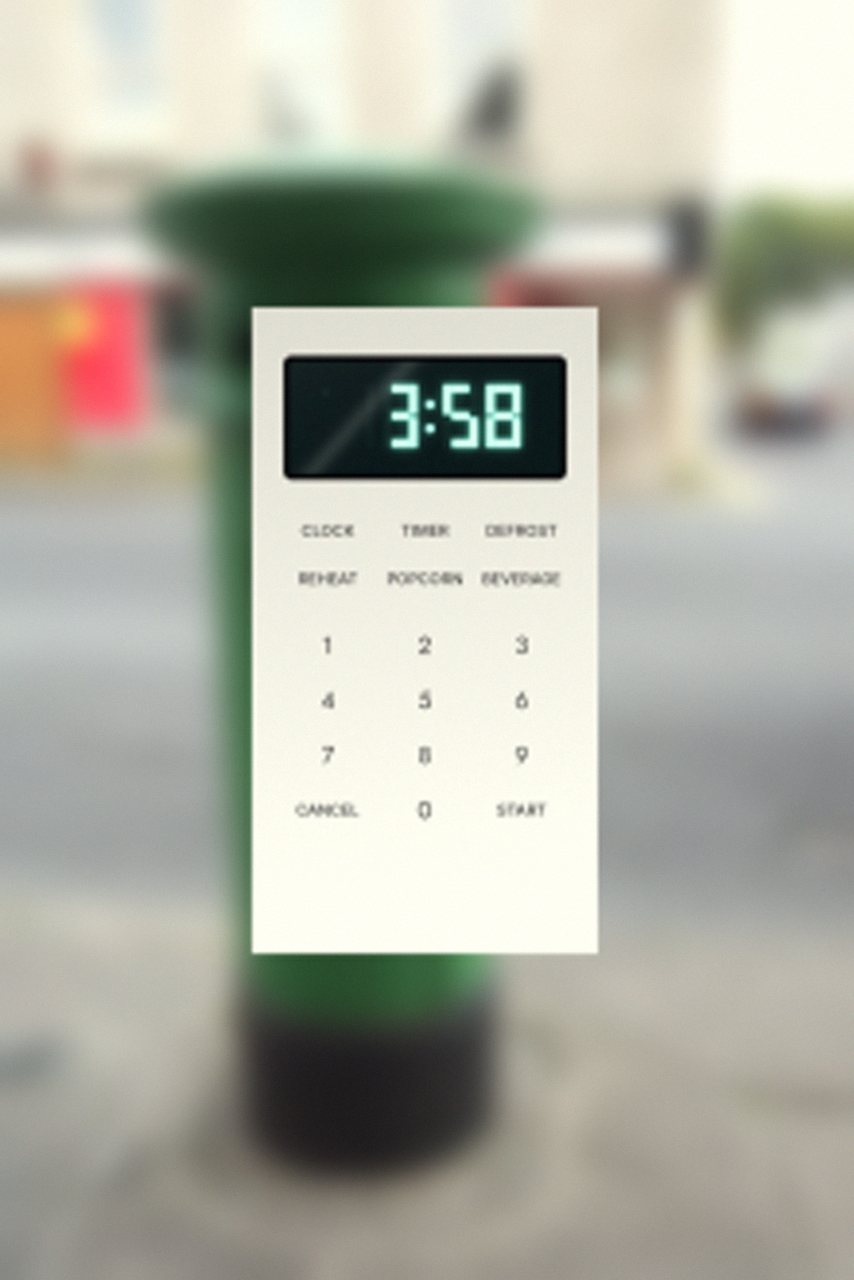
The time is 3:58
